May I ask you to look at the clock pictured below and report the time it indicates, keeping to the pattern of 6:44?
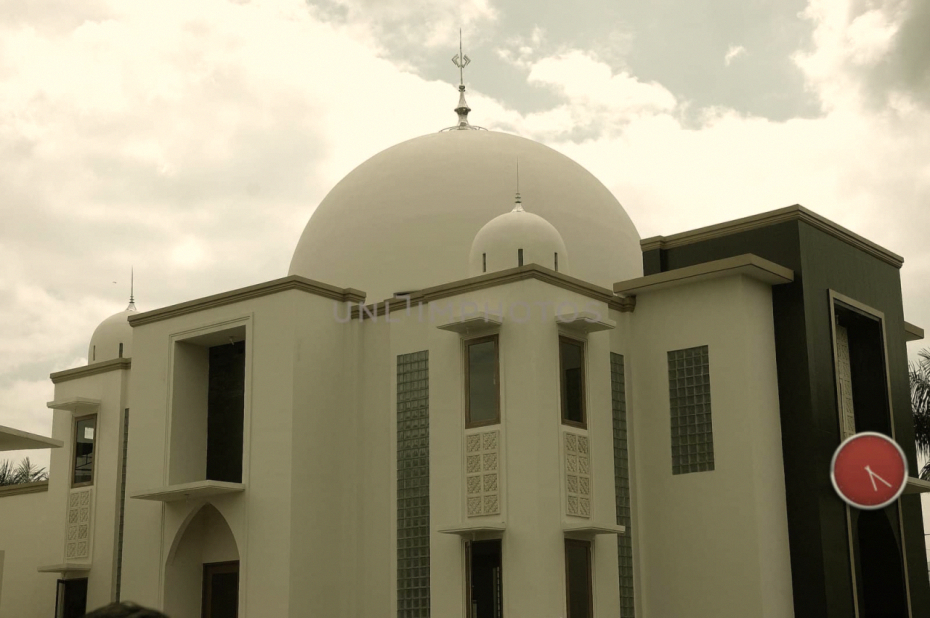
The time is 5:21
